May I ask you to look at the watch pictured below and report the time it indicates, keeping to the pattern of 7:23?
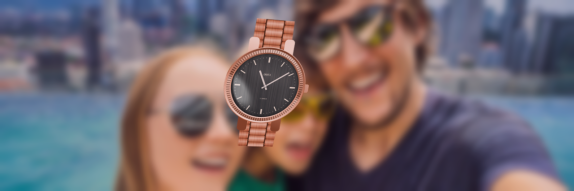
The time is 11:09
